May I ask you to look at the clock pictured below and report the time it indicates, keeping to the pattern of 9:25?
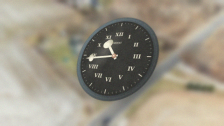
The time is 10:44
